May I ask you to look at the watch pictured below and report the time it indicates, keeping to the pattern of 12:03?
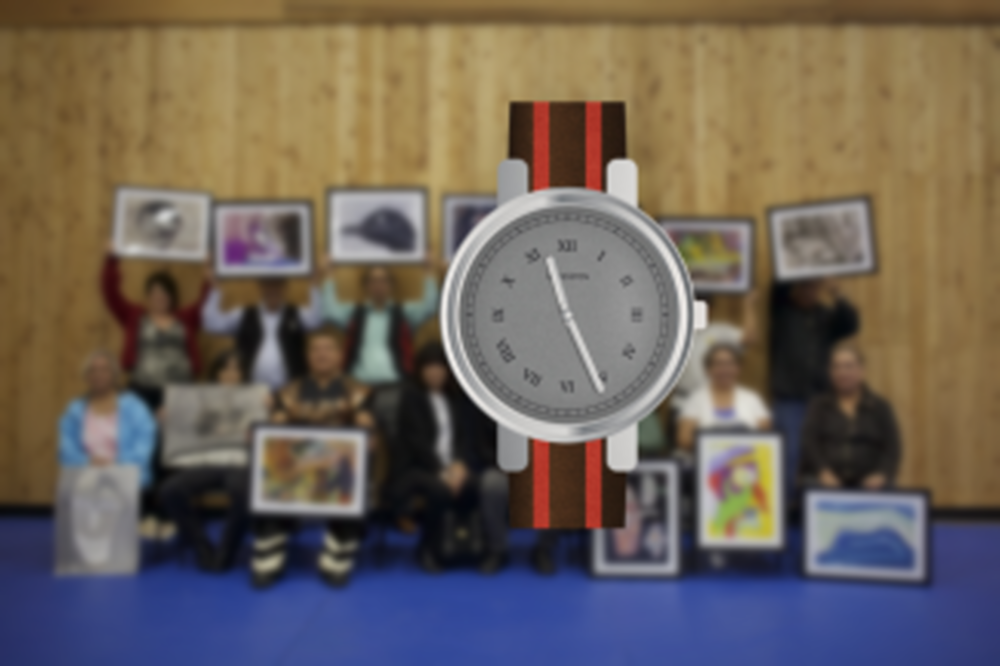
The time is 11:26
